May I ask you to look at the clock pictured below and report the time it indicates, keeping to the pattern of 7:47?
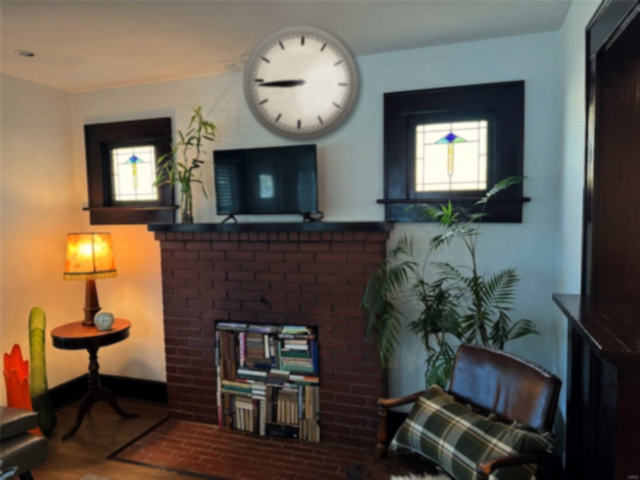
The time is 8:44
